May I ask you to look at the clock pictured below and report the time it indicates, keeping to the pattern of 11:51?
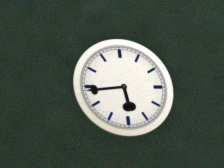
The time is 5:44
